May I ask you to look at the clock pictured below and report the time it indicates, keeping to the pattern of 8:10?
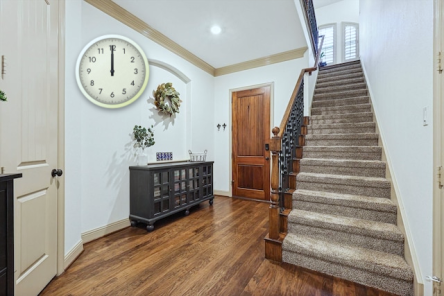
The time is 12:00
